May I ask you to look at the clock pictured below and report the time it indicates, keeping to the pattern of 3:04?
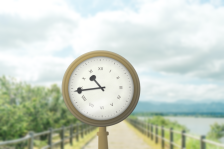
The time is 10:44
